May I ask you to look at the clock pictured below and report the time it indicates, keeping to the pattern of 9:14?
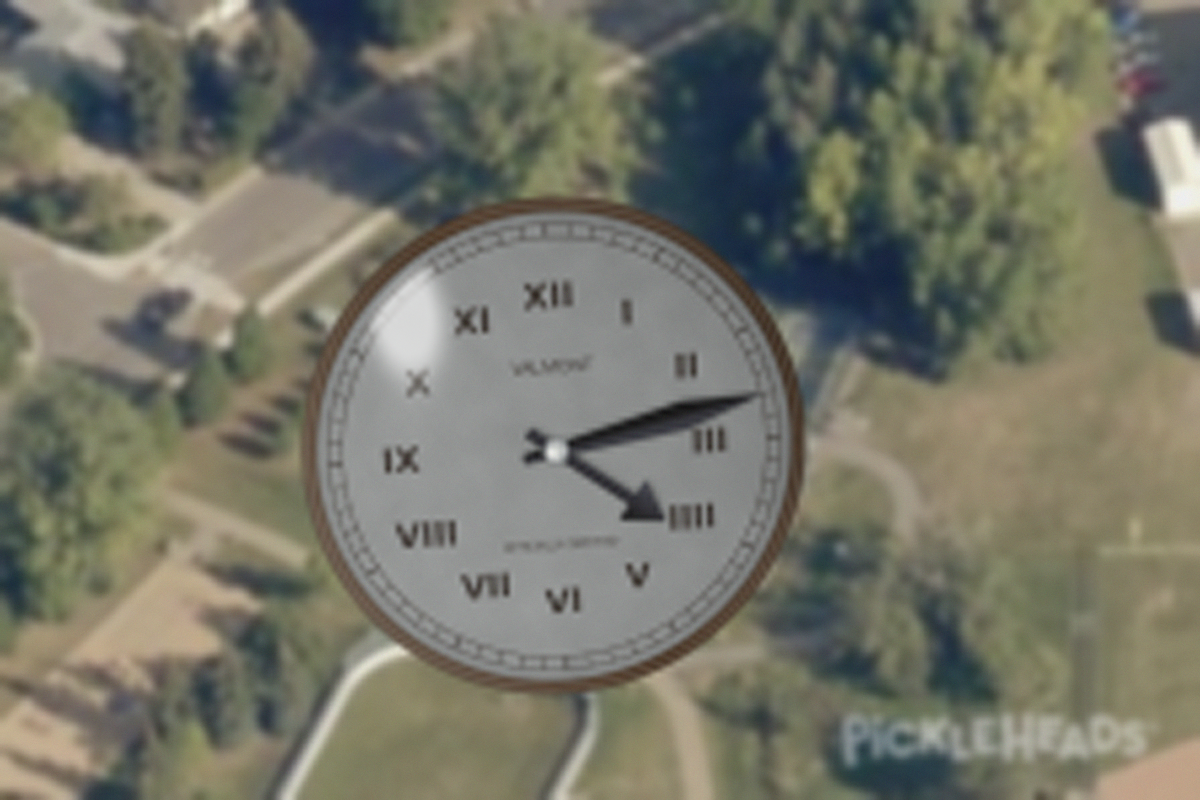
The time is 4:13
